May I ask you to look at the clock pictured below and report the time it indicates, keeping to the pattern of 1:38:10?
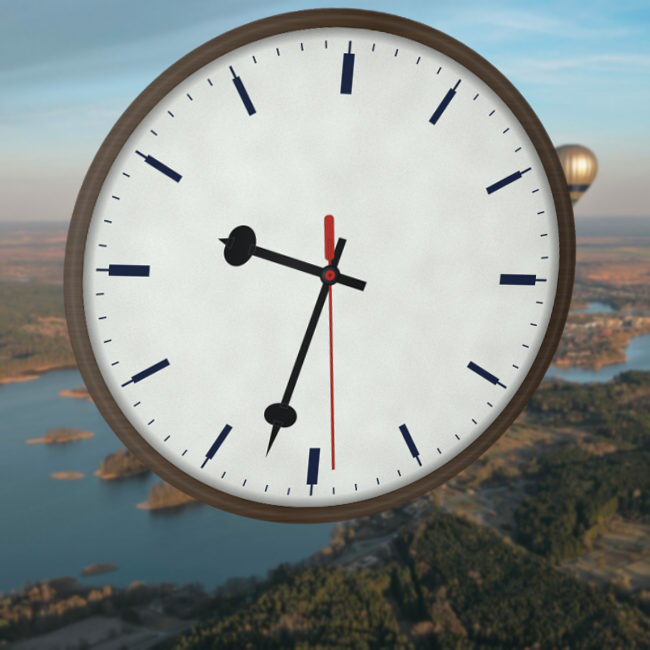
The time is 9:32:29
